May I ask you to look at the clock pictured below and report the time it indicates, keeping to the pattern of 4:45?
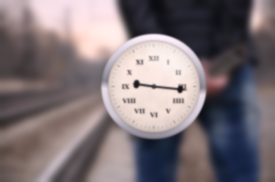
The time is 9:16
